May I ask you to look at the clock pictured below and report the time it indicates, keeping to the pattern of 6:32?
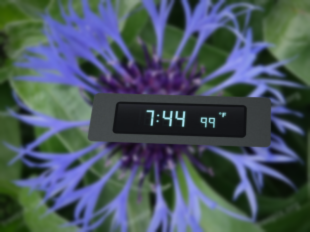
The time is 7:44
